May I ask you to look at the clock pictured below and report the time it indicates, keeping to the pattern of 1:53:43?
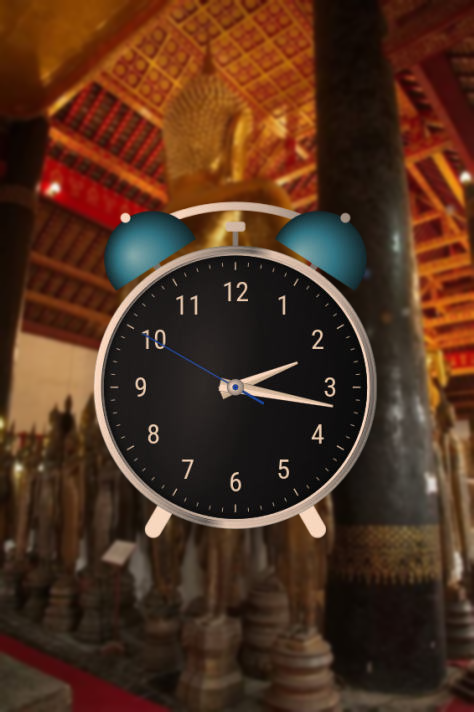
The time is 2:16:50
